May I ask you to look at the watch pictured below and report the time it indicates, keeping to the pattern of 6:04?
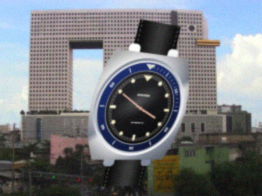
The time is 3:50
